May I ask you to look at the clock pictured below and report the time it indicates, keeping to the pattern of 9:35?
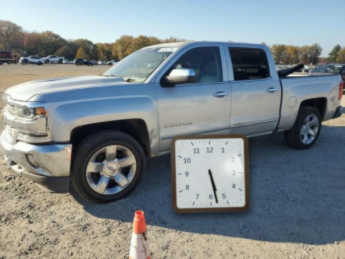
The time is 5:28
